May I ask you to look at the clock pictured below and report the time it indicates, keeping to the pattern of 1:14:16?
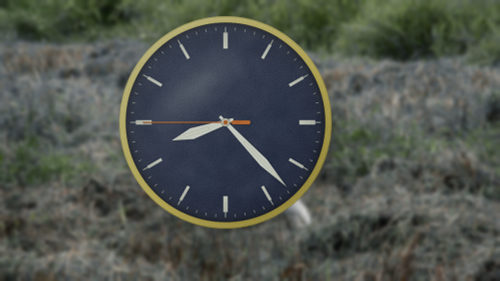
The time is 8:22:45
